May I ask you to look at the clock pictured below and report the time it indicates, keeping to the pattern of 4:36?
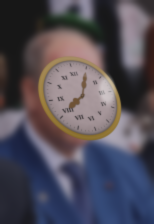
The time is 8:05
